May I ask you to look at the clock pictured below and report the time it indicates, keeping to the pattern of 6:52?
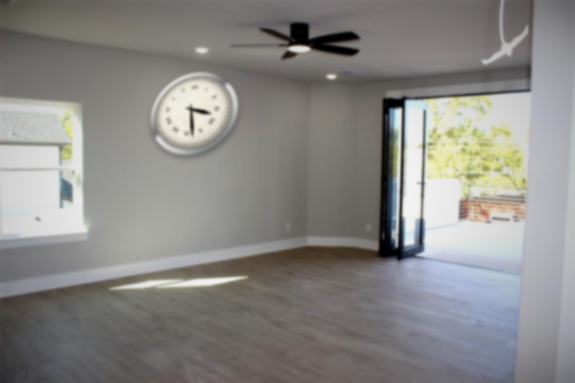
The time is 3:28
